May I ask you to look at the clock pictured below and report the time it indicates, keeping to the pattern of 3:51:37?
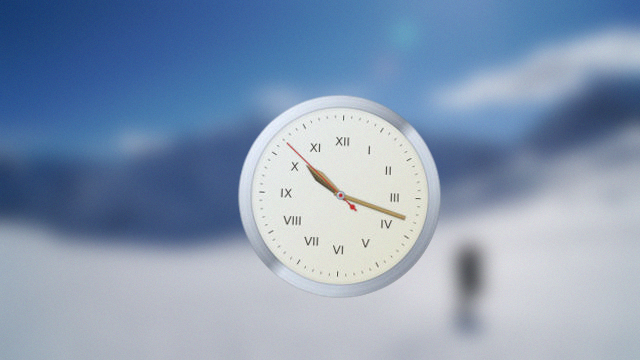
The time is 10:17:52
